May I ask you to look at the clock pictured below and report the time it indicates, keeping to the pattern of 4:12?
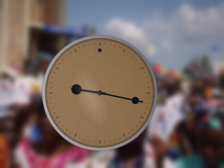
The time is 9:17
